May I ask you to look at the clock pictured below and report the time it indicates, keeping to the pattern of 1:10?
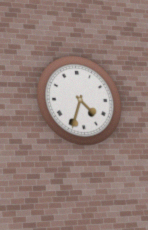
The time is 4:34
